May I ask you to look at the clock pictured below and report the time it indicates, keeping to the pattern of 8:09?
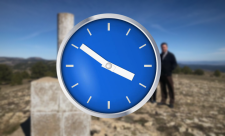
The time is 3:51
